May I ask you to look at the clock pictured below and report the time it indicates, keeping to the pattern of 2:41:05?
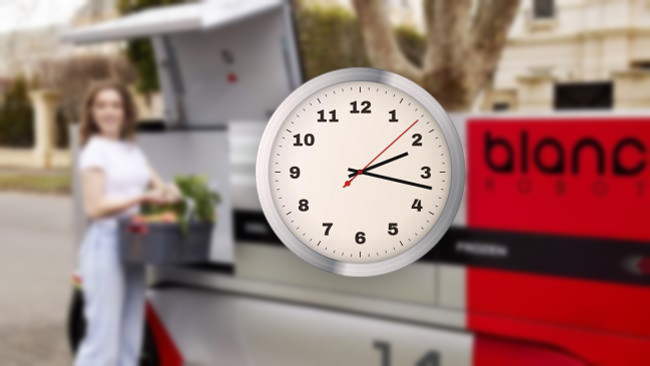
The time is 2:17:08
